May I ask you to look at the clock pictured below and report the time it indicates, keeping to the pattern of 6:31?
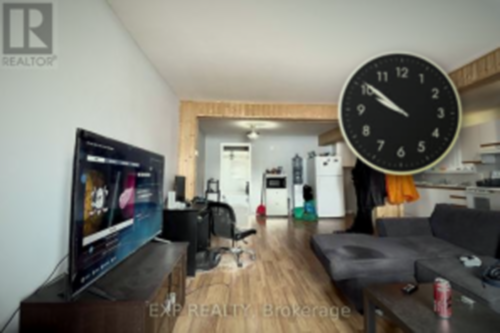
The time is 9:51
